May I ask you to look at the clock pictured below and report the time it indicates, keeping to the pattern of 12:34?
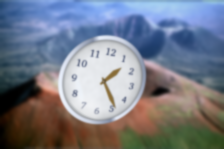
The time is 1:24
